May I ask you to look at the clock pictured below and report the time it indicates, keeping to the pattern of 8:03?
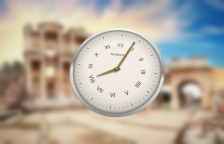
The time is 8:04
